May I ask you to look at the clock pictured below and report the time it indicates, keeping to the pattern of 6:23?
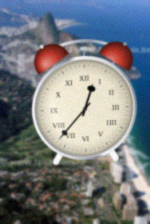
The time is 12:37
